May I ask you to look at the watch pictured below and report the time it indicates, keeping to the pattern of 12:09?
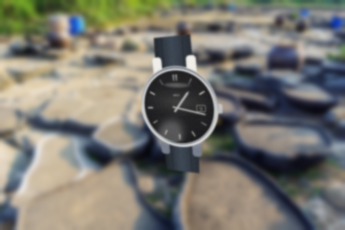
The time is 1:17
